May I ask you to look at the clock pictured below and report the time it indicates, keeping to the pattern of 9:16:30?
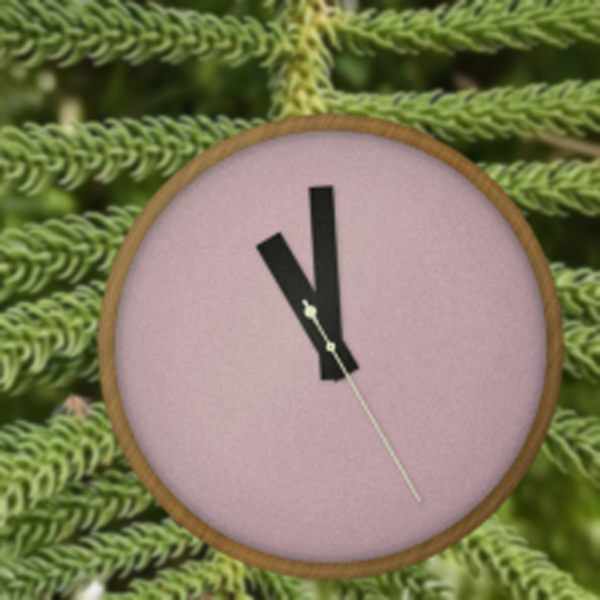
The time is 10:59:25
